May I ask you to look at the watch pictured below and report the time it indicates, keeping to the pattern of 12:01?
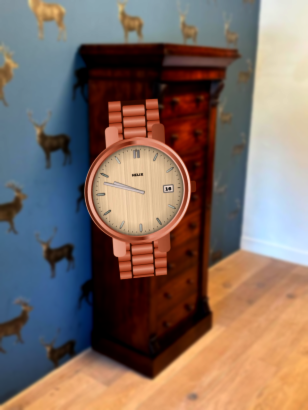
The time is 9:48
